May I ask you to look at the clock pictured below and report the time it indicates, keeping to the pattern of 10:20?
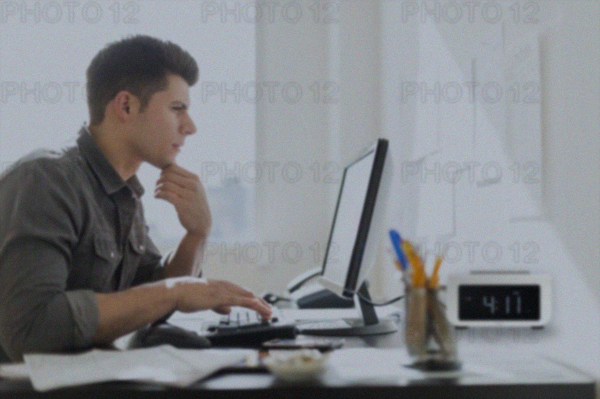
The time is 4:11
